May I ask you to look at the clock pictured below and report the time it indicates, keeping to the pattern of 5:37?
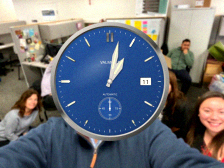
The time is 1:02
